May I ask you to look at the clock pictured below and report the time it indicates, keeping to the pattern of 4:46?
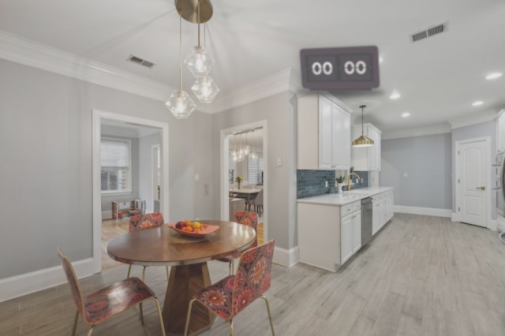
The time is 0:00
